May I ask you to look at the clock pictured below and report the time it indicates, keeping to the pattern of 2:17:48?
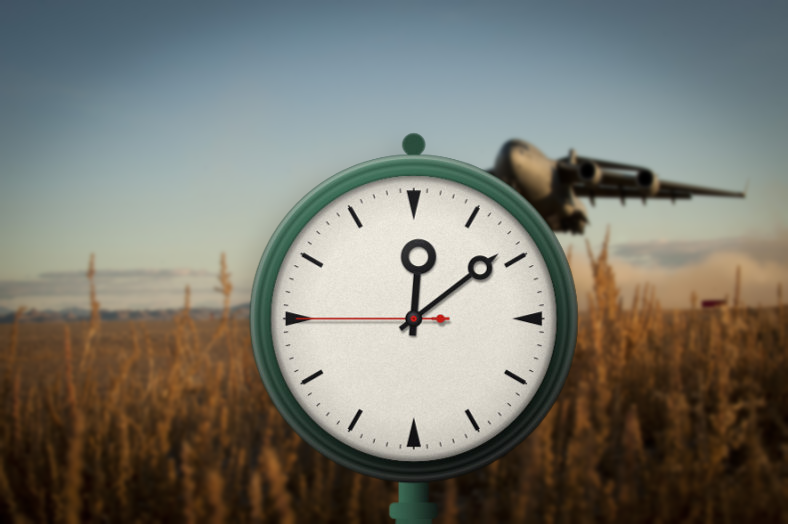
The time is 12:08:45
